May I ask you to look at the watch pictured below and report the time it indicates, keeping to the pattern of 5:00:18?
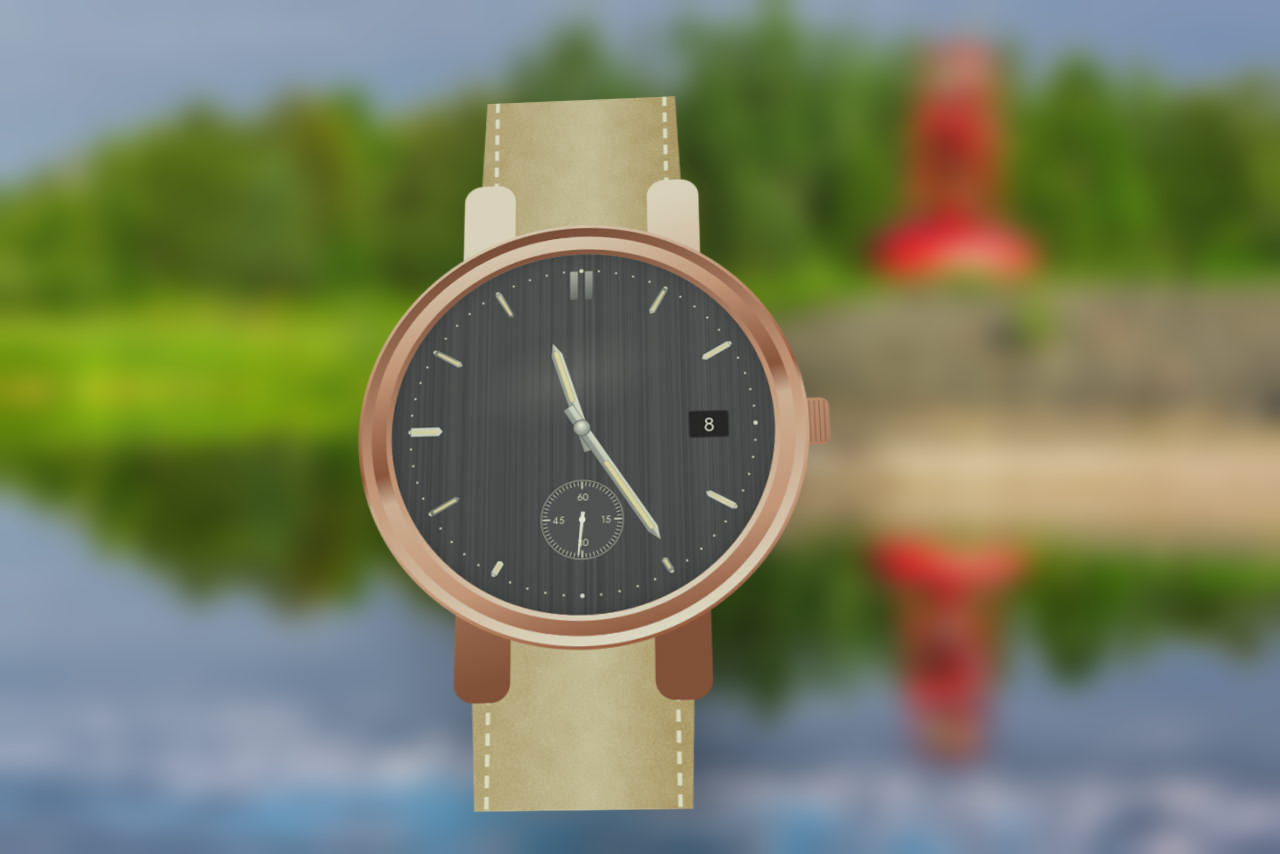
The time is 11:24:31
